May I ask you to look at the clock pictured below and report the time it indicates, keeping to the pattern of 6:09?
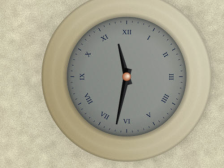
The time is 11:32
